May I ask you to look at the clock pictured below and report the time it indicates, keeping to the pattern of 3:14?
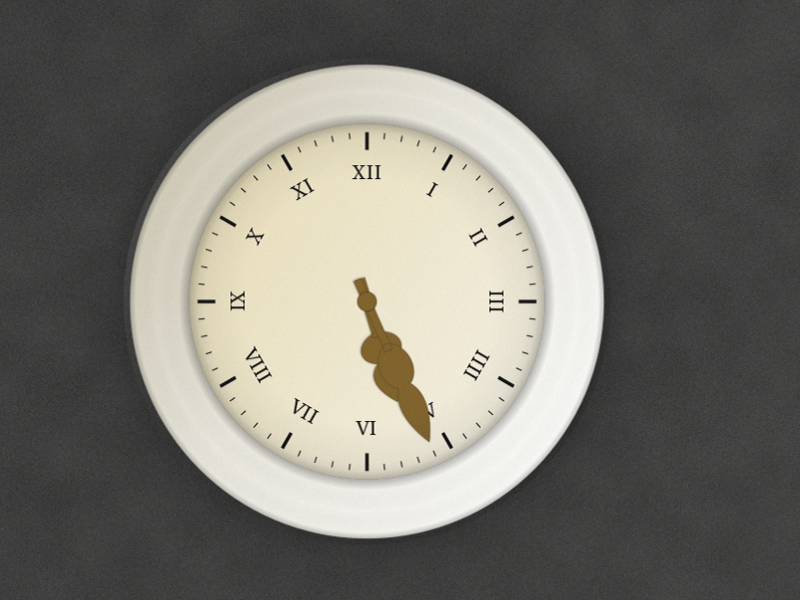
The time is 5:26
